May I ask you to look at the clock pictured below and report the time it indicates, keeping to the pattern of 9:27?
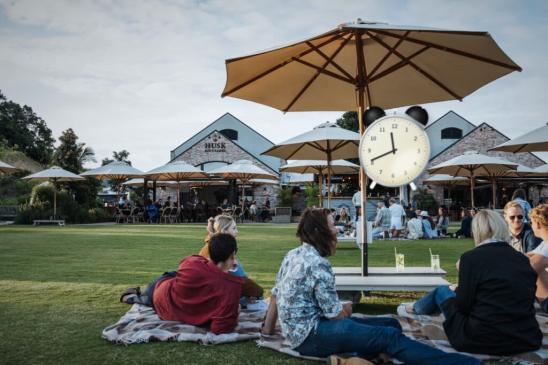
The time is 11:41
